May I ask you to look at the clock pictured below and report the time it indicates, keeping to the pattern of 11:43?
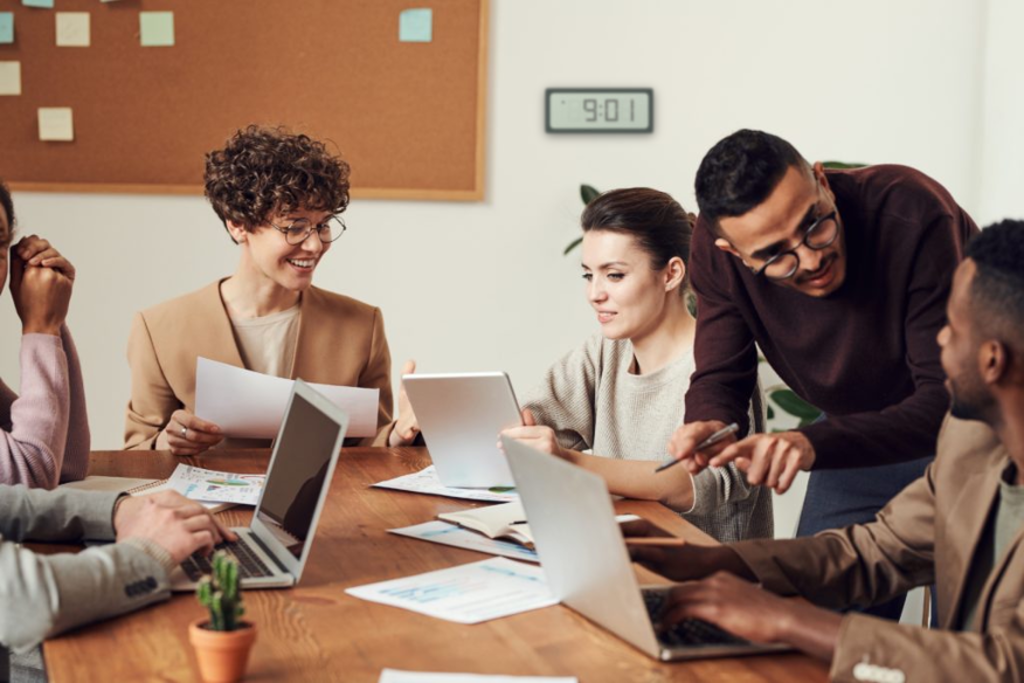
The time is 9:01
